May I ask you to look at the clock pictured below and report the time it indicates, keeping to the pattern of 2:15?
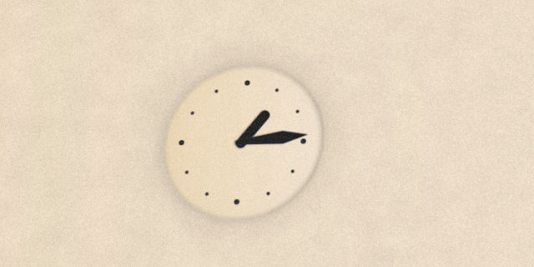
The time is 1:14
